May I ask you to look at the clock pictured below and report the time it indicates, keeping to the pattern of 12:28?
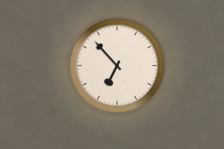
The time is 6:53
